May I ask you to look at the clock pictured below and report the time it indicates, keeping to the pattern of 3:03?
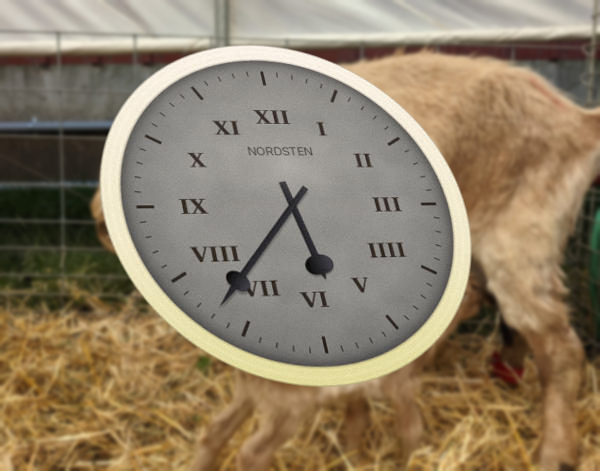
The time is 5:37
